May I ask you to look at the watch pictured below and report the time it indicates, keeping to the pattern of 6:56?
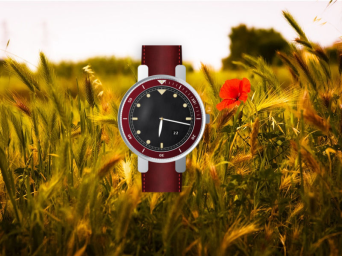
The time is 6:17
